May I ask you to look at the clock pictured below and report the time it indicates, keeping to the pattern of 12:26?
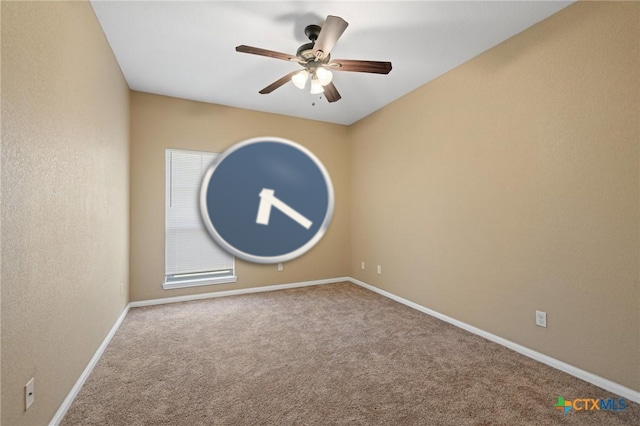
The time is 6:21
